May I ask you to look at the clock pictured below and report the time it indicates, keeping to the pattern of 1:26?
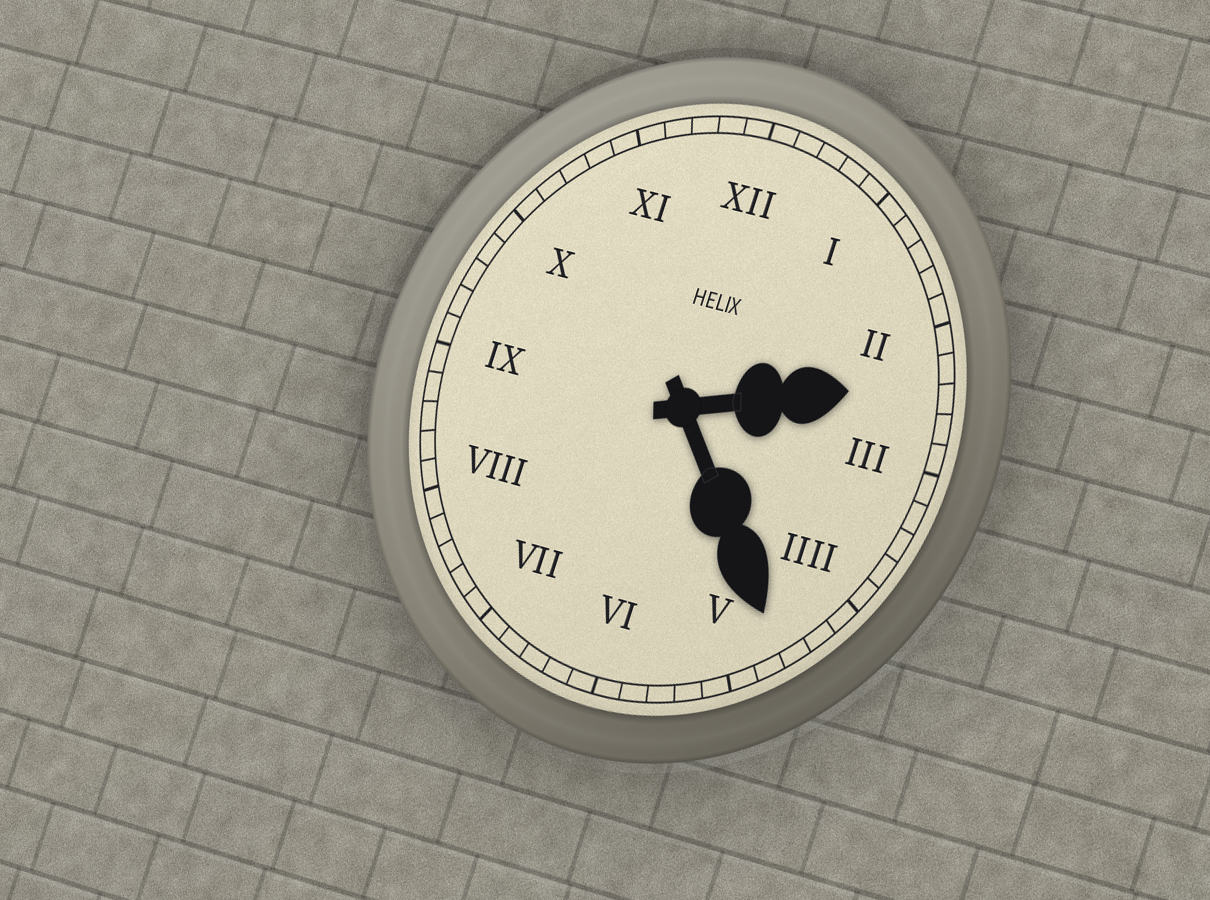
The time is 2:23
